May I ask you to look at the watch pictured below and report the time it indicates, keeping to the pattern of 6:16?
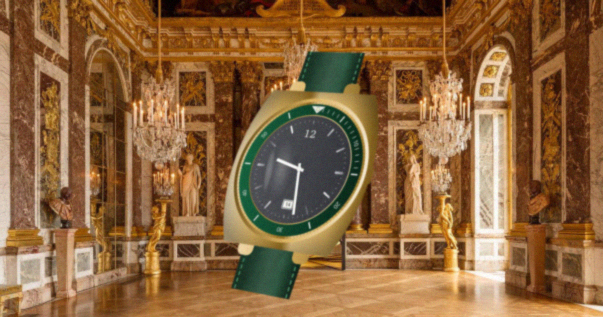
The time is 9:28
